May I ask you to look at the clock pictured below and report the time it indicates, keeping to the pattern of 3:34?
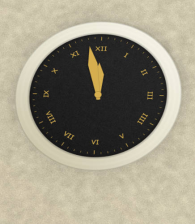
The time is 11:58
